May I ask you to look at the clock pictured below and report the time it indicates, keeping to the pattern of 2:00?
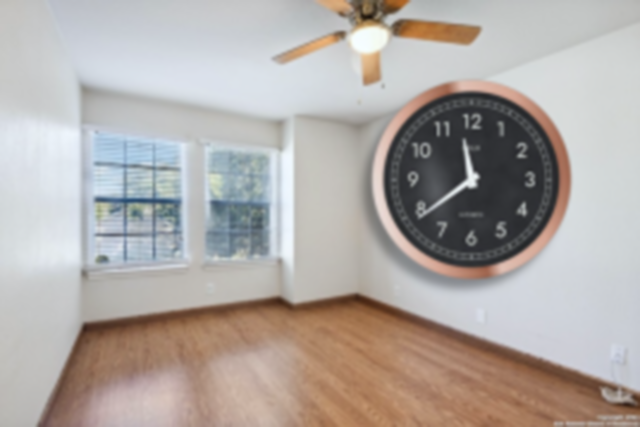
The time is 11:39
